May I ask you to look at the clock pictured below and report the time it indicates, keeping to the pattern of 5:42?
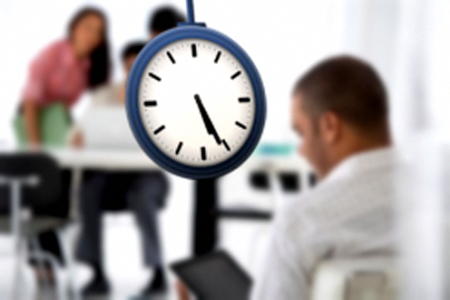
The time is 5:26
